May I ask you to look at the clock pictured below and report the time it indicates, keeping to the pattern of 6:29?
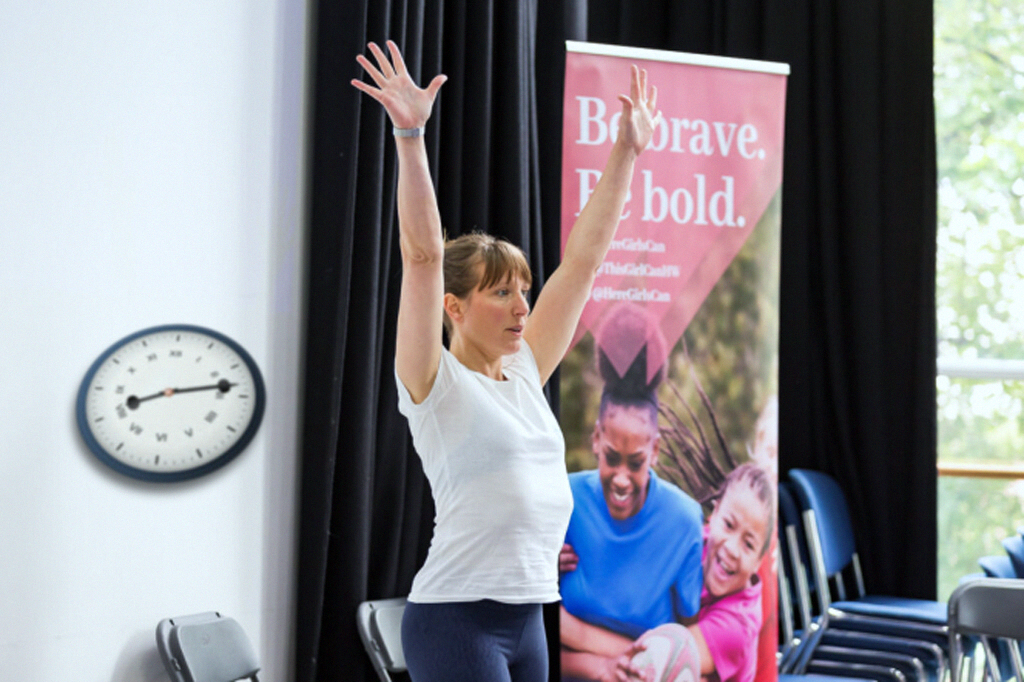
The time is 8:13
